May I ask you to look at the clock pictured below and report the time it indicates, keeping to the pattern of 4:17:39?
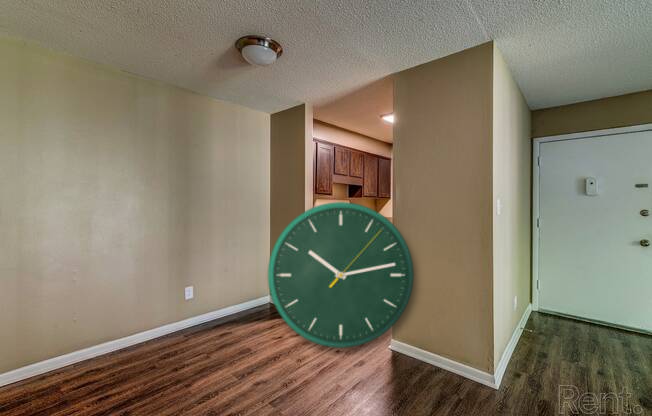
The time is 10:13:07
